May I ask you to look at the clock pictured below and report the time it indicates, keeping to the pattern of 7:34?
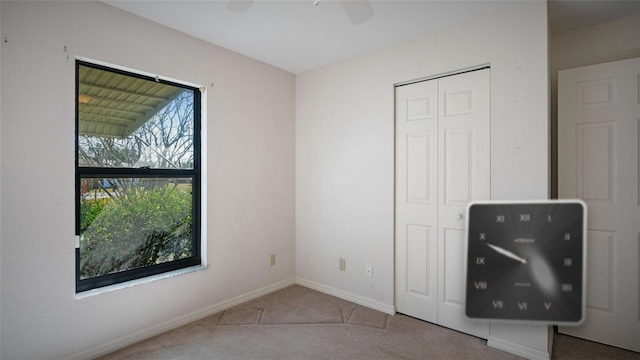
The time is 9:49
